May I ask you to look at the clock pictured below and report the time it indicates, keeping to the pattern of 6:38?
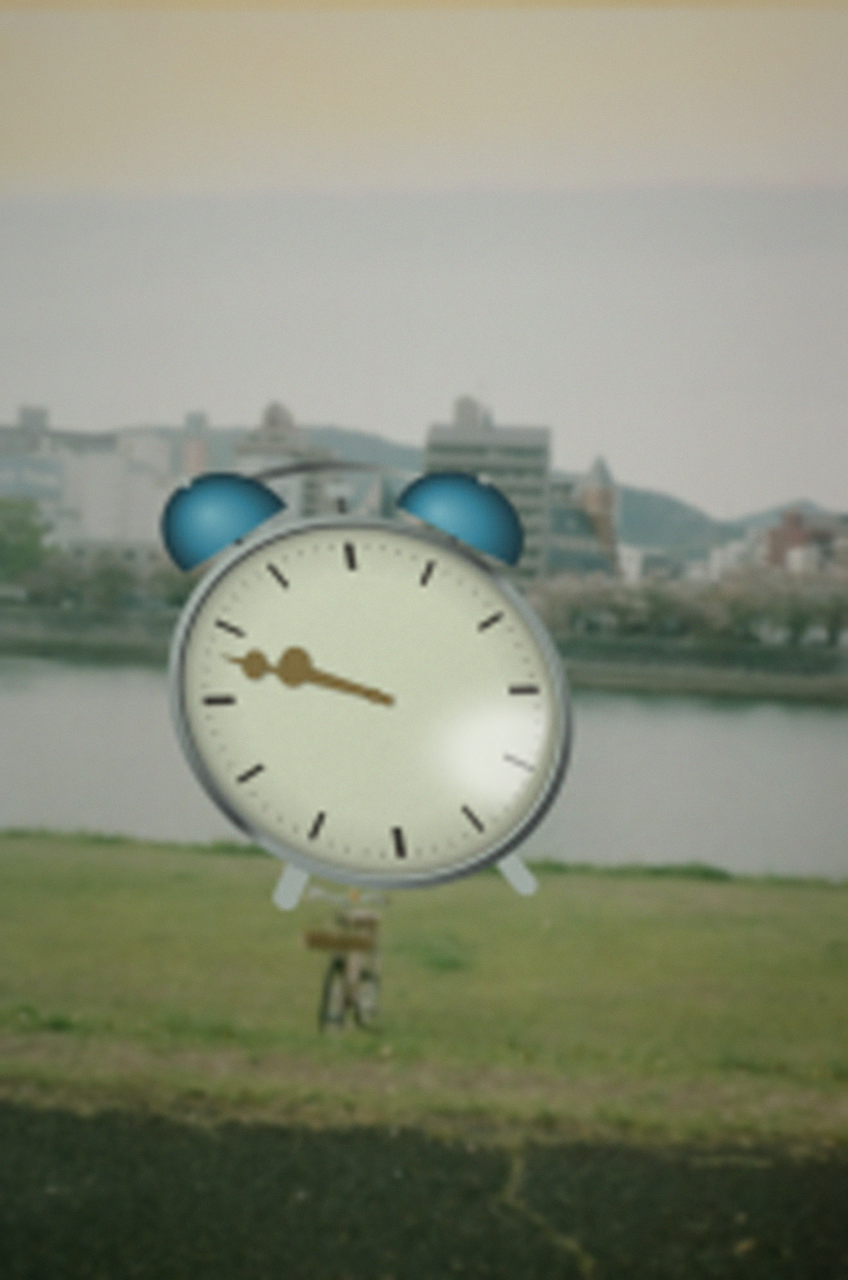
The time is 9:48
